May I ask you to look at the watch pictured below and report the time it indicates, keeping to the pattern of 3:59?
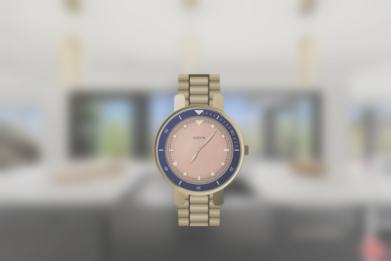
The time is 7:07
